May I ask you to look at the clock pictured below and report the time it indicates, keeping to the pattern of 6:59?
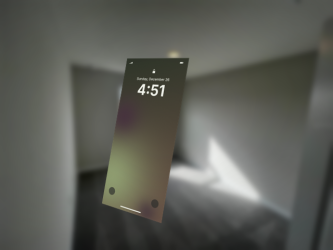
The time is 4:51
